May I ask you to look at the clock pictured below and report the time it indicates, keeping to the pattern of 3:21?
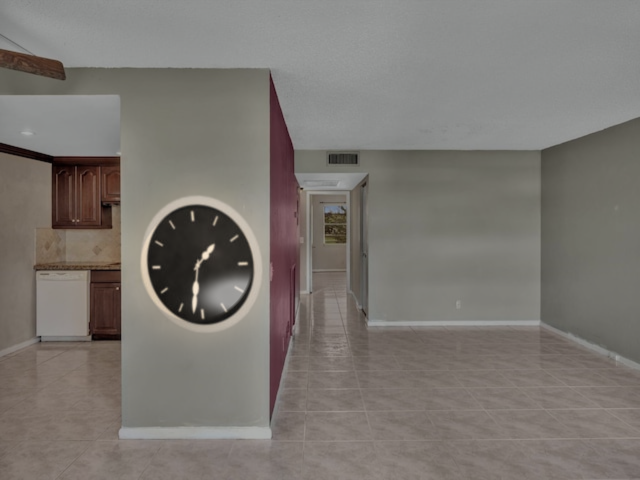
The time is 1:32
